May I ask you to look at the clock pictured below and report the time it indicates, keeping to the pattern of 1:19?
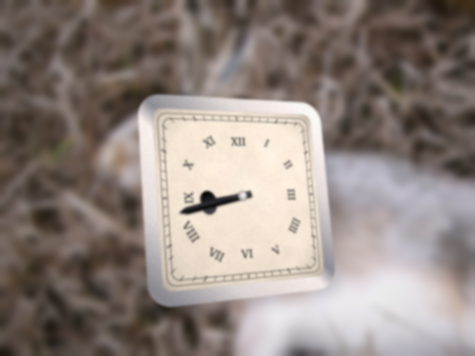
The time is 8:43
